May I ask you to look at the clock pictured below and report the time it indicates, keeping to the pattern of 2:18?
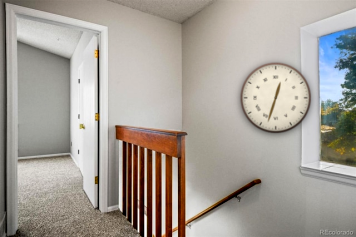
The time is 12:33
